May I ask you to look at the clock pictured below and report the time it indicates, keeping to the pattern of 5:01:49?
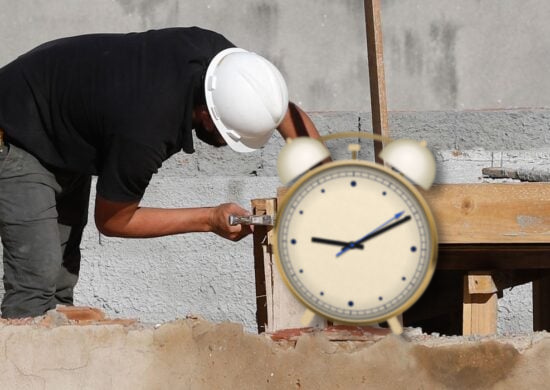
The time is 9:10:09
